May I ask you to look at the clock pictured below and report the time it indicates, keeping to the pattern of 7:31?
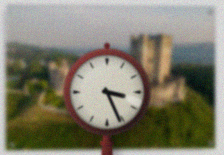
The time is 3:26
